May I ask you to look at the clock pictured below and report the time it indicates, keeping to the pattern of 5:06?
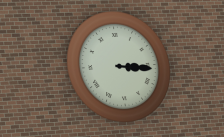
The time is 3:16
